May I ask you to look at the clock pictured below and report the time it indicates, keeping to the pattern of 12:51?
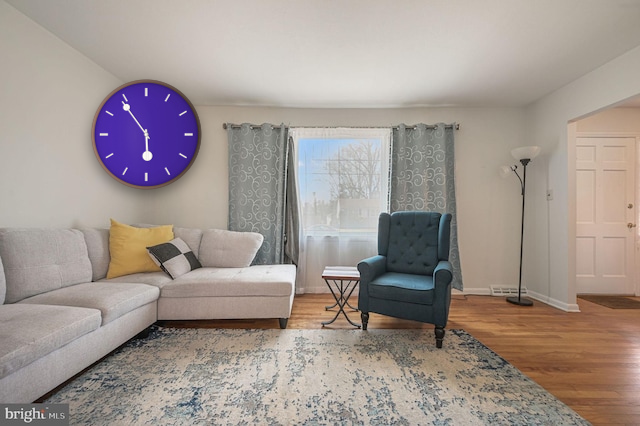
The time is 5:54
